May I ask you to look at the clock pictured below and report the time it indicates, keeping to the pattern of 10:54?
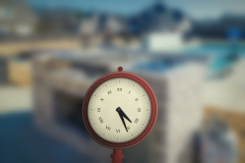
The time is 4:26
